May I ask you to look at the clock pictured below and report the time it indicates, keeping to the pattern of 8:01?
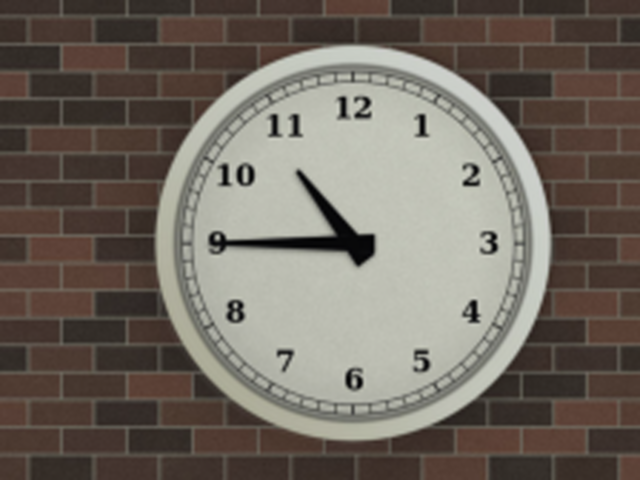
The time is 10:45
